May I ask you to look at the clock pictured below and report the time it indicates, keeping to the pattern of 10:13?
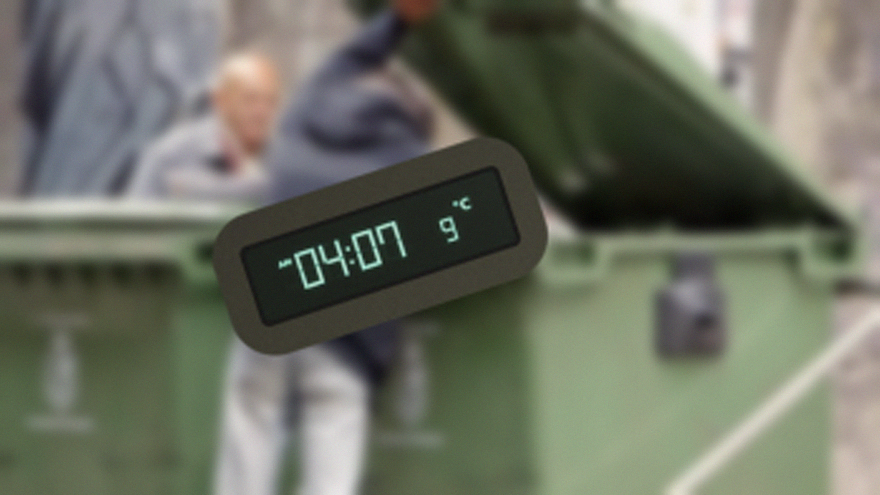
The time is 4:07
